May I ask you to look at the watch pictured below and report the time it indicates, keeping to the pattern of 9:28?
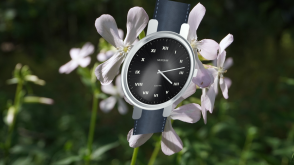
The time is 4:13
